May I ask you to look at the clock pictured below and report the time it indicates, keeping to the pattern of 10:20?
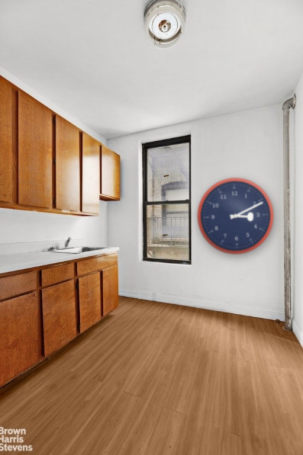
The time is 3:11
